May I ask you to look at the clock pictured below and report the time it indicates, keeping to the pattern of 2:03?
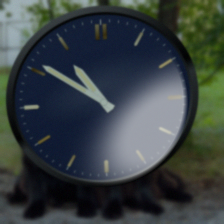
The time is 10:51
